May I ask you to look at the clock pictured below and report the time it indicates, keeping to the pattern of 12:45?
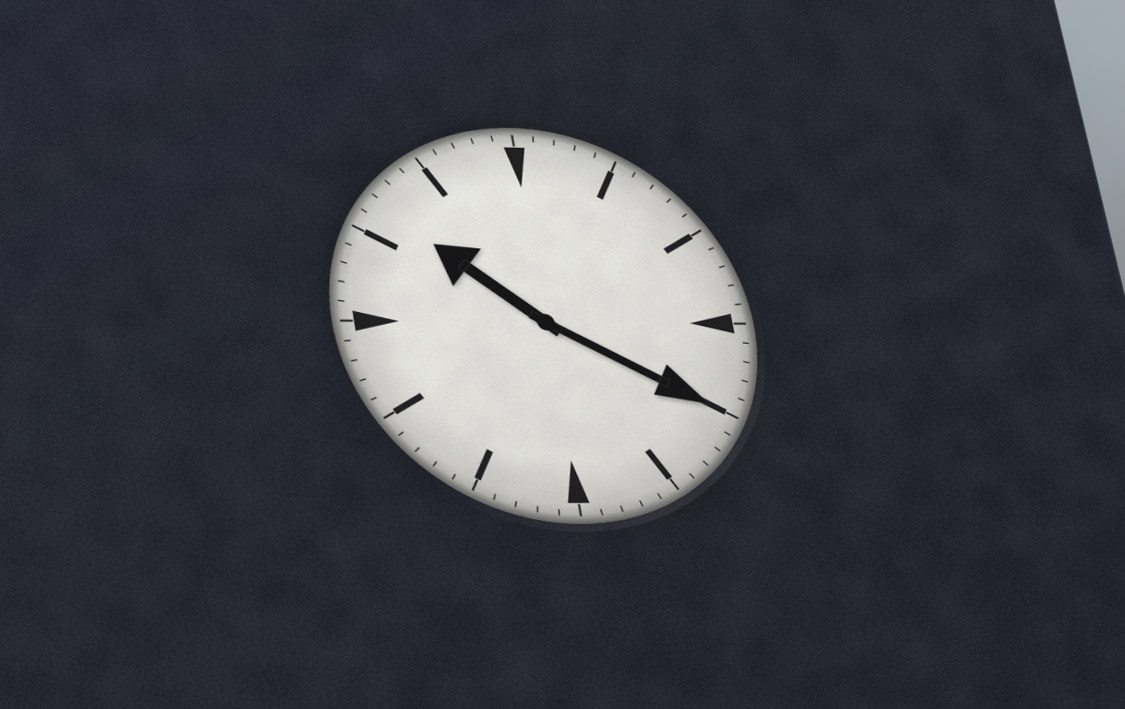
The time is 10:20
